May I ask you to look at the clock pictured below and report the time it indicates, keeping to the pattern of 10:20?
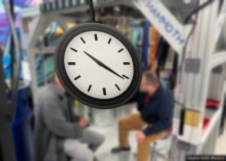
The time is 10:21
